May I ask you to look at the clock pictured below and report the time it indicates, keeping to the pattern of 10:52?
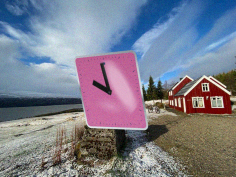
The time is 9:59
